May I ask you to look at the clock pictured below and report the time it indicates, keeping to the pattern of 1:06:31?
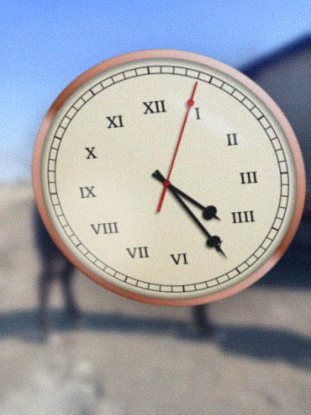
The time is 4:25:04
